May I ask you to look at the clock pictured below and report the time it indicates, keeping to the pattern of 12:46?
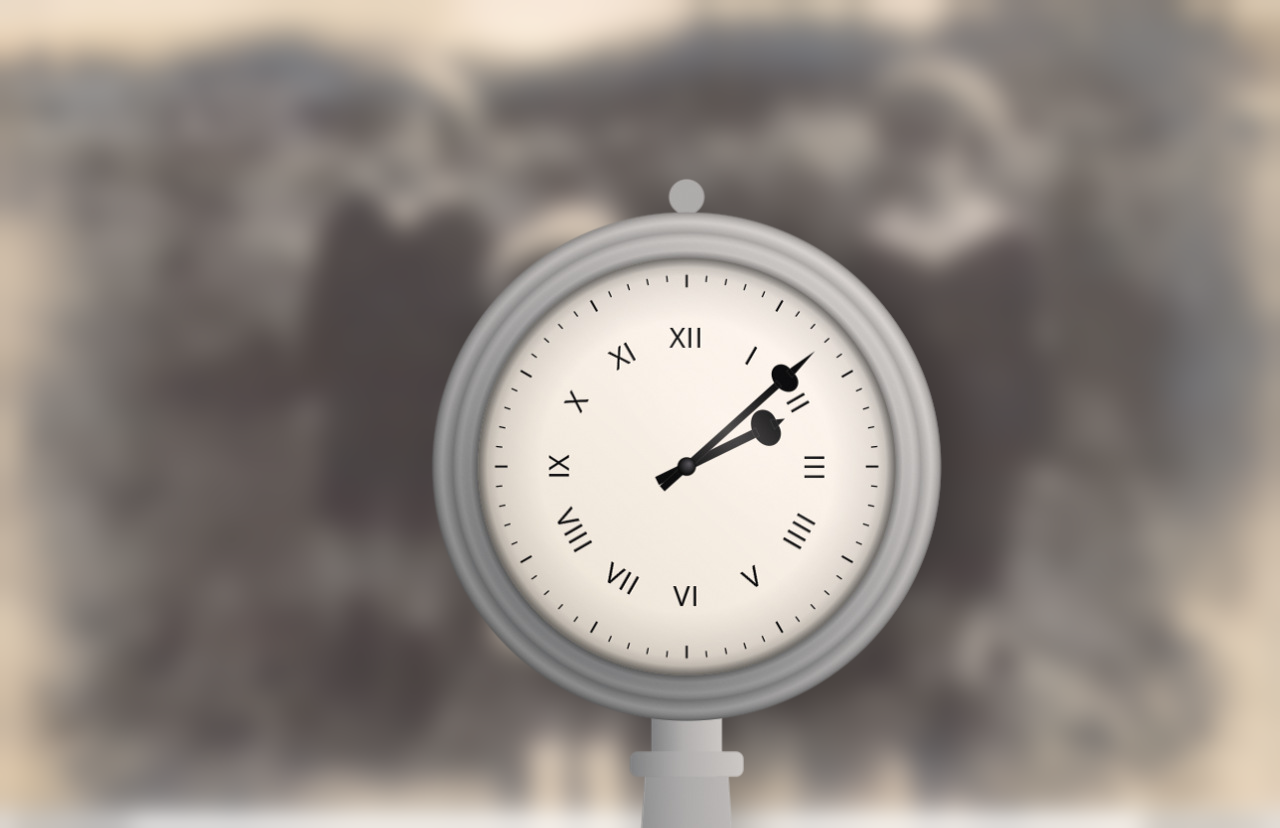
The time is 2:08
